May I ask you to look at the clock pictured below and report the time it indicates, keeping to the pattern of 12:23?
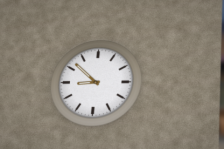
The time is 8:52
